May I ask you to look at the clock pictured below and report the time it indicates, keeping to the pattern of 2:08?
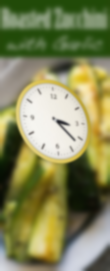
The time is 3:22
